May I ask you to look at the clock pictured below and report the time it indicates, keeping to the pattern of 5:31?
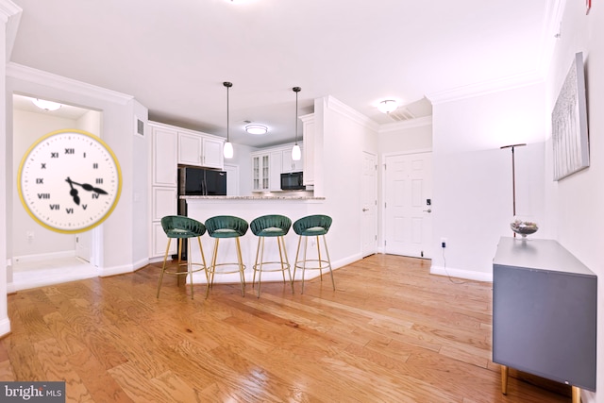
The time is 5:18
